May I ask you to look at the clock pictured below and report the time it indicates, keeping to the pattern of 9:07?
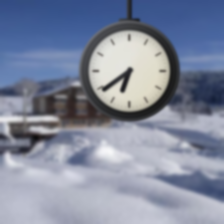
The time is 6:39
